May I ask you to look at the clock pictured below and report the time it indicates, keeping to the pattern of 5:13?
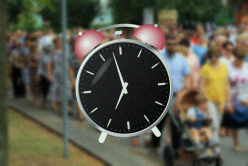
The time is 6:58
